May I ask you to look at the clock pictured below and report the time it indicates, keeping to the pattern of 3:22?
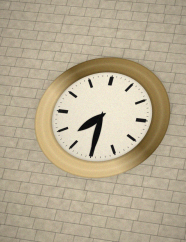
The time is 7:30
